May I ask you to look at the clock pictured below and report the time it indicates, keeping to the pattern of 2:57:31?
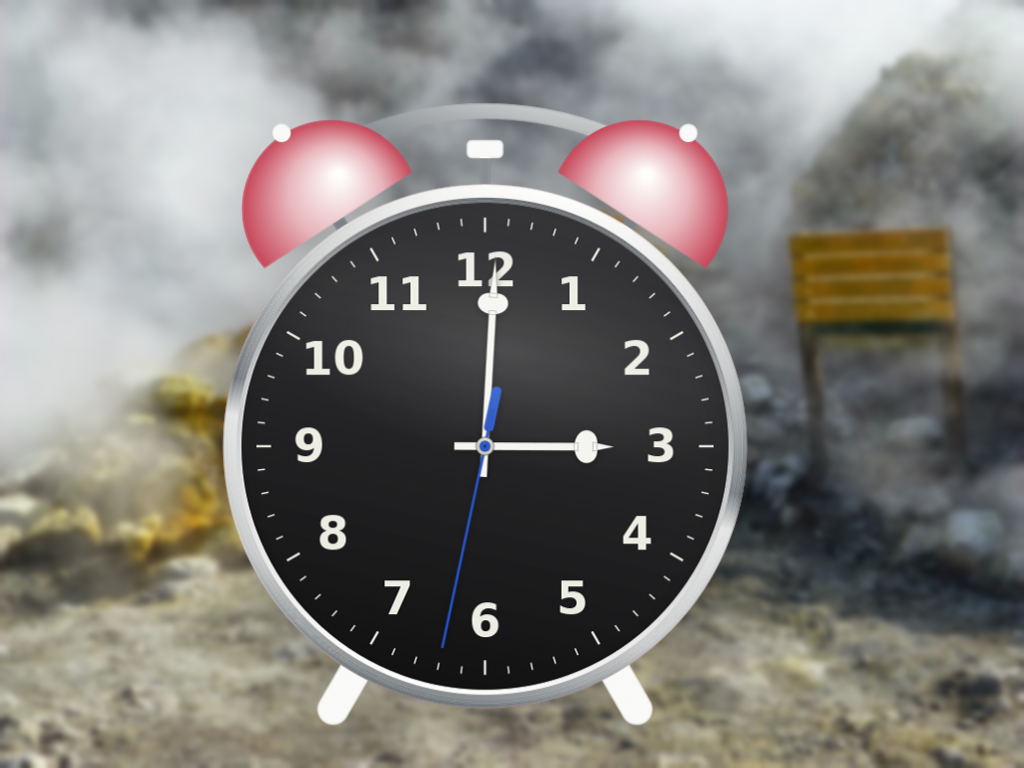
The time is 3:00:32
